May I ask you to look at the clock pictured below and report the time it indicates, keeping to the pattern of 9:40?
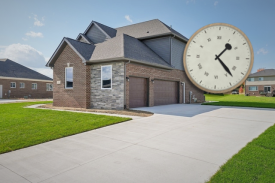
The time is 1:23
